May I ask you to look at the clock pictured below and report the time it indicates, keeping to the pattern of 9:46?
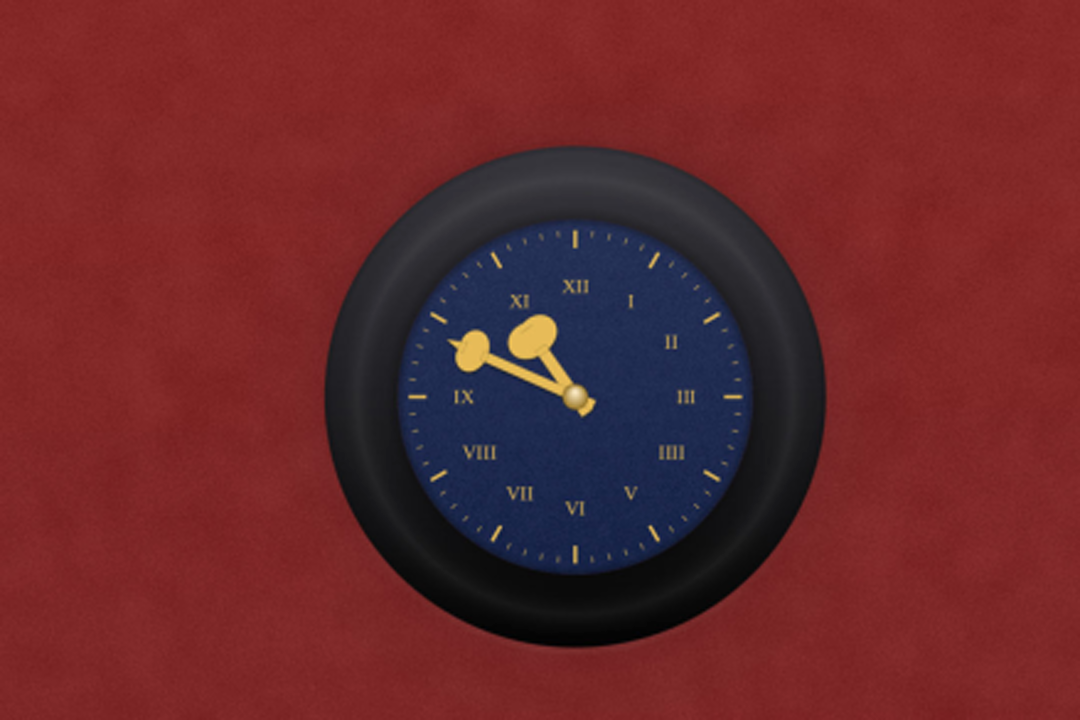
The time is 10:49
